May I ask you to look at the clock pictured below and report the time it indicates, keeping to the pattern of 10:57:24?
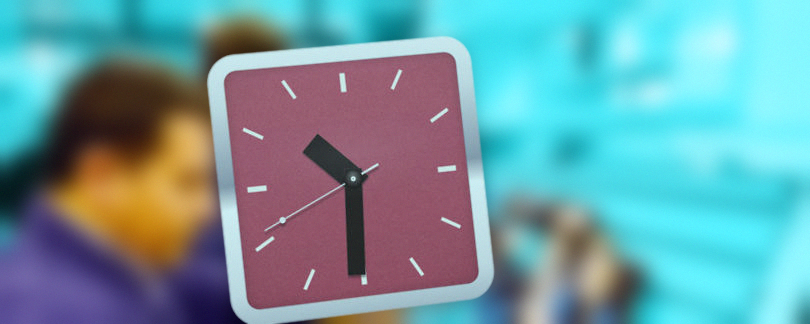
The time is 10:30:41
